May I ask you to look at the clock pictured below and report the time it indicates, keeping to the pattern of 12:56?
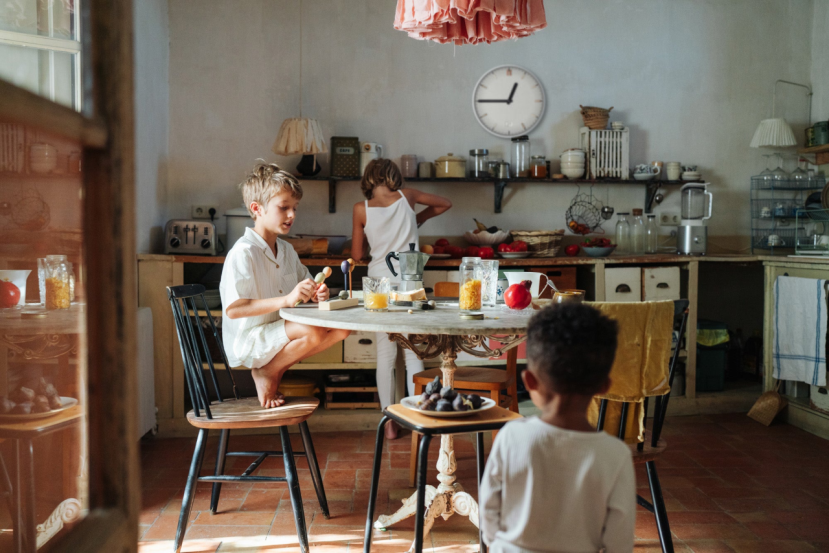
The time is 12:45
